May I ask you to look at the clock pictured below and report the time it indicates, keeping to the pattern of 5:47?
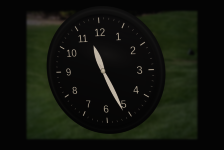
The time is 11:26
